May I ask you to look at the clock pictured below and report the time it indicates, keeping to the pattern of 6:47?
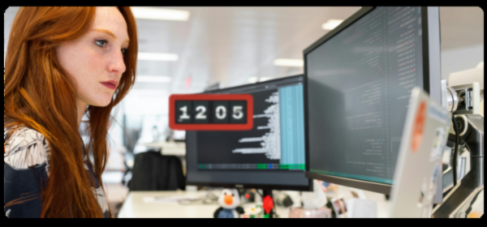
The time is 12:05
